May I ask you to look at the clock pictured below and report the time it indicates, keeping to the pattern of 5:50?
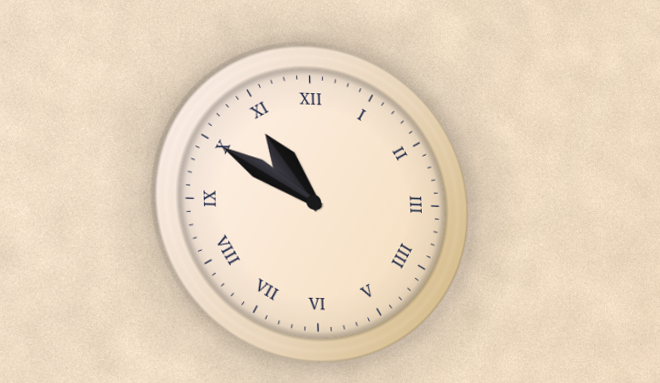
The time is 10:50
